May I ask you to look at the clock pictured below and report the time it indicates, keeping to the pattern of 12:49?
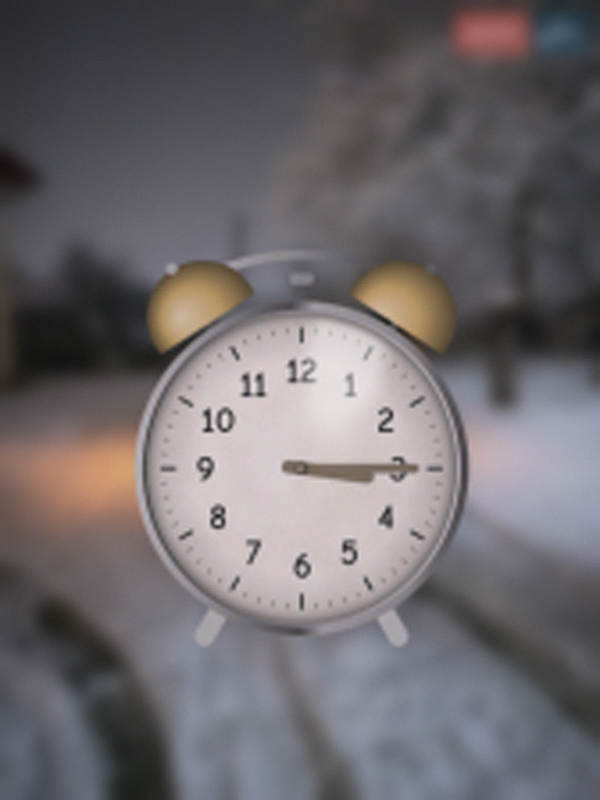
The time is 3:15
